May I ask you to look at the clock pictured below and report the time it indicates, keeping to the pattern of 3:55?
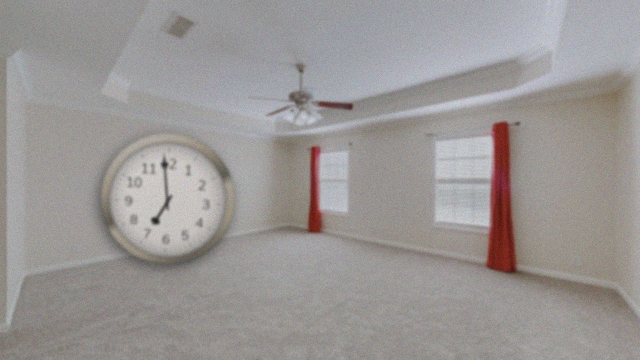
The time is 6:59
